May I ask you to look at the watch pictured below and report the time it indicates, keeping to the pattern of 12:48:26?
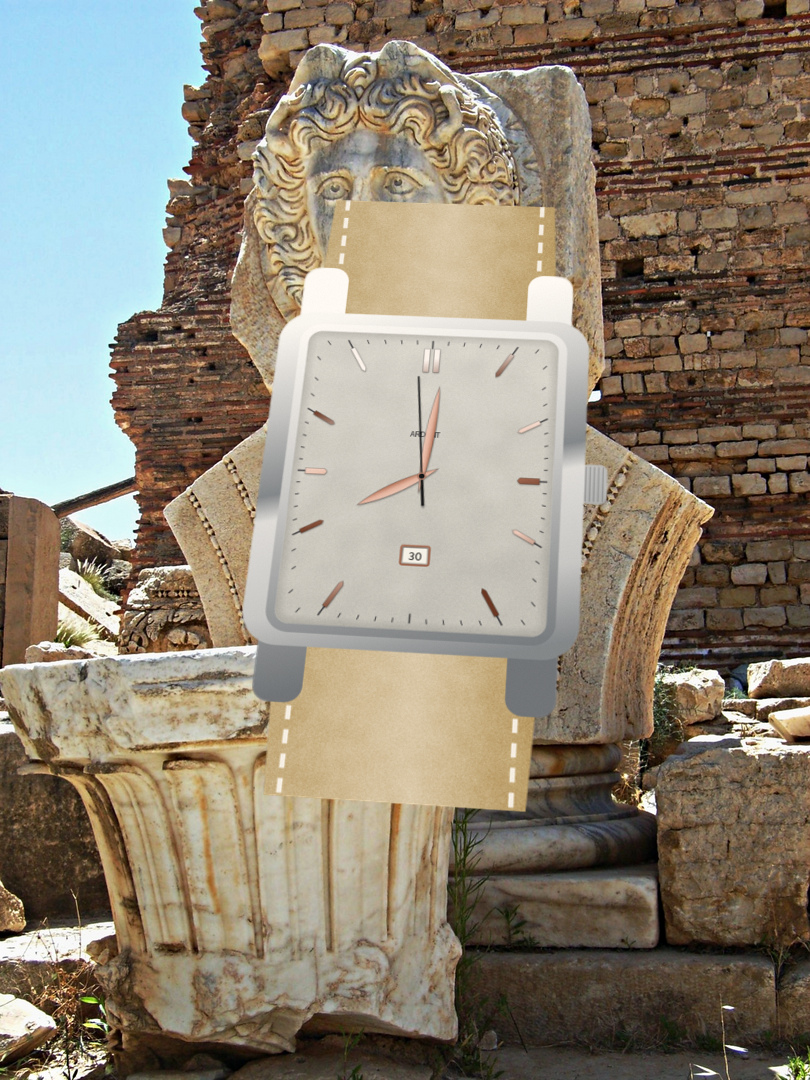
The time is 8:00:59
